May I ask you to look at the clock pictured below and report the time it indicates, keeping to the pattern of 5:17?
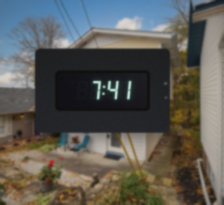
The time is 7:41
